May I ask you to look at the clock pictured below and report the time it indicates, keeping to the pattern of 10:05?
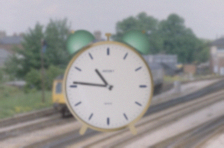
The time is 10:46
